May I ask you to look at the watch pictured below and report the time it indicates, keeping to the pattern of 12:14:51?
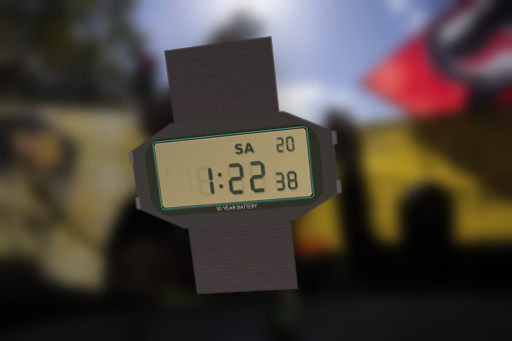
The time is 1:22:38
